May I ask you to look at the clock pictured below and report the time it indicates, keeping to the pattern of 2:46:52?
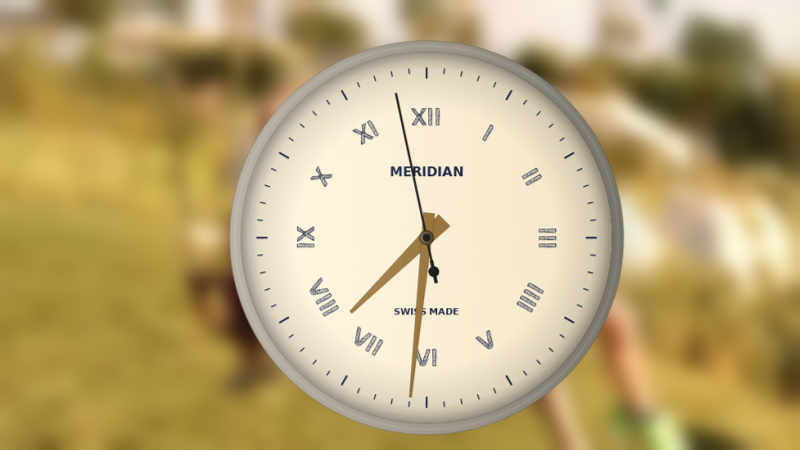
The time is 7:30:58
